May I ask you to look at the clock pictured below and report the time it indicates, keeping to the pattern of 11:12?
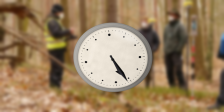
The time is 5:26
